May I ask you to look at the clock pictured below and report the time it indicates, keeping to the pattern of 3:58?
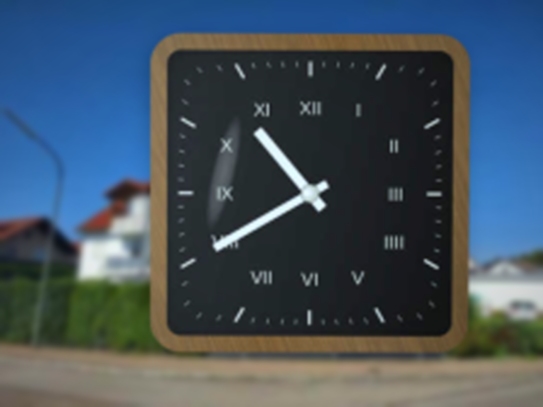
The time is 10:40
